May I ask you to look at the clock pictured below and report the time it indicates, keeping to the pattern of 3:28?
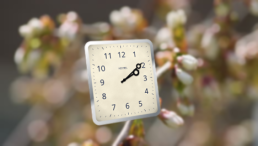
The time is 2:09
